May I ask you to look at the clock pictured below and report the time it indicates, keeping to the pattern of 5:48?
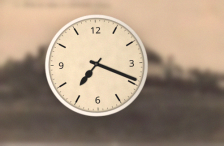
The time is 7:19
